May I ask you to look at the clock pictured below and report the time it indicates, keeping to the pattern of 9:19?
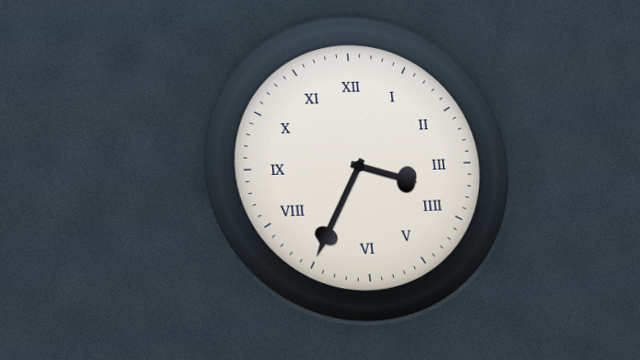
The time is 3:35
